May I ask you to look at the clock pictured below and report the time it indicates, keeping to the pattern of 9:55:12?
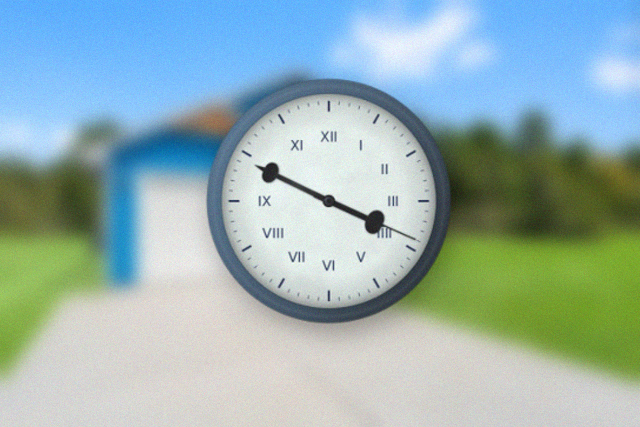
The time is 3:49:19
